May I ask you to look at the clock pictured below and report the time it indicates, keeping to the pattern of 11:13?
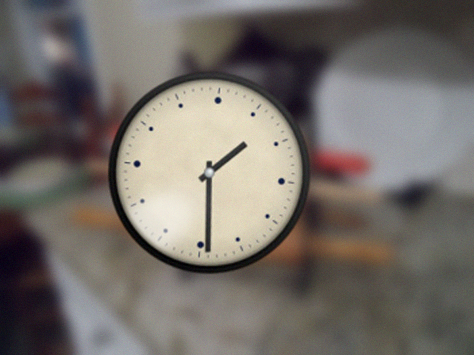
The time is 1:29
